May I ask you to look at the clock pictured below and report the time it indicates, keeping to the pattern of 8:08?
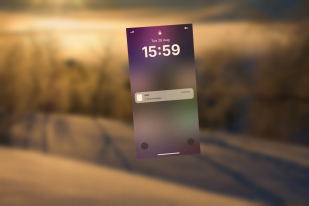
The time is 15:59
